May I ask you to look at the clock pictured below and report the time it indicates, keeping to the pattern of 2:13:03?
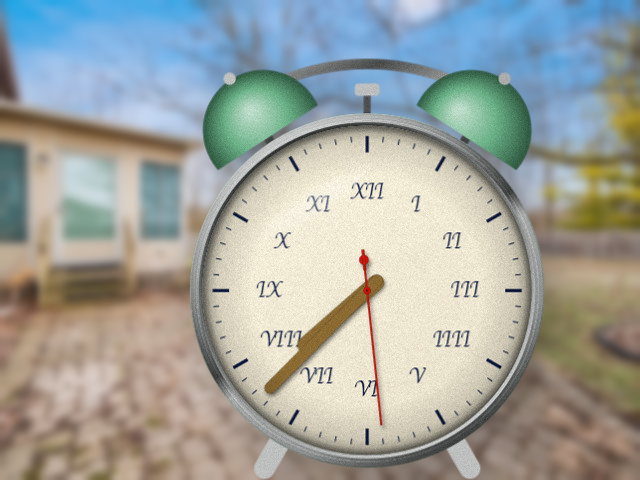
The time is 7:37:29
